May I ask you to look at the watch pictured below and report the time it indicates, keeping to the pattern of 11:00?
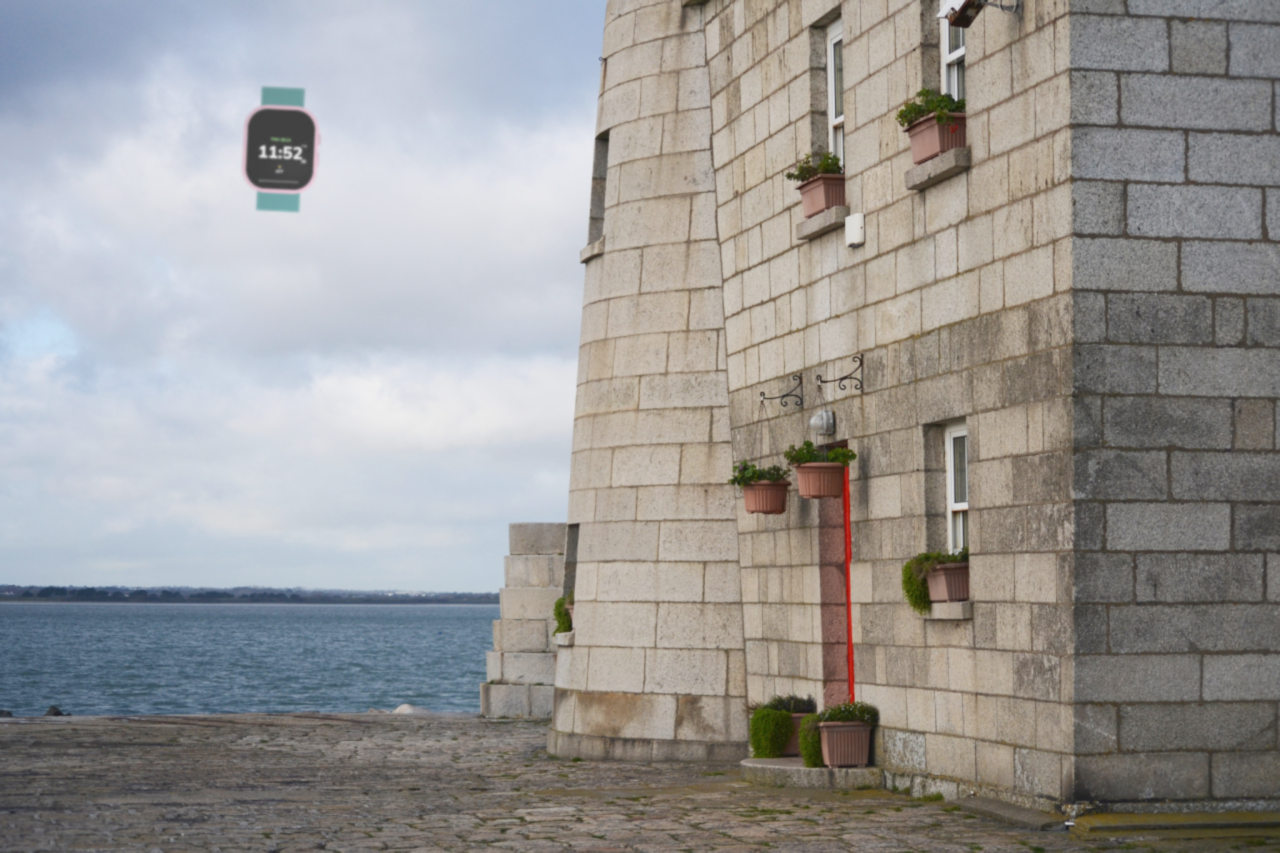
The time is 11:52
